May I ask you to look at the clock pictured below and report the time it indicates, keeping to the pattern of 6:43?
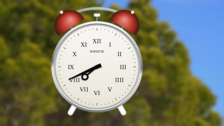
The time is 7:41
